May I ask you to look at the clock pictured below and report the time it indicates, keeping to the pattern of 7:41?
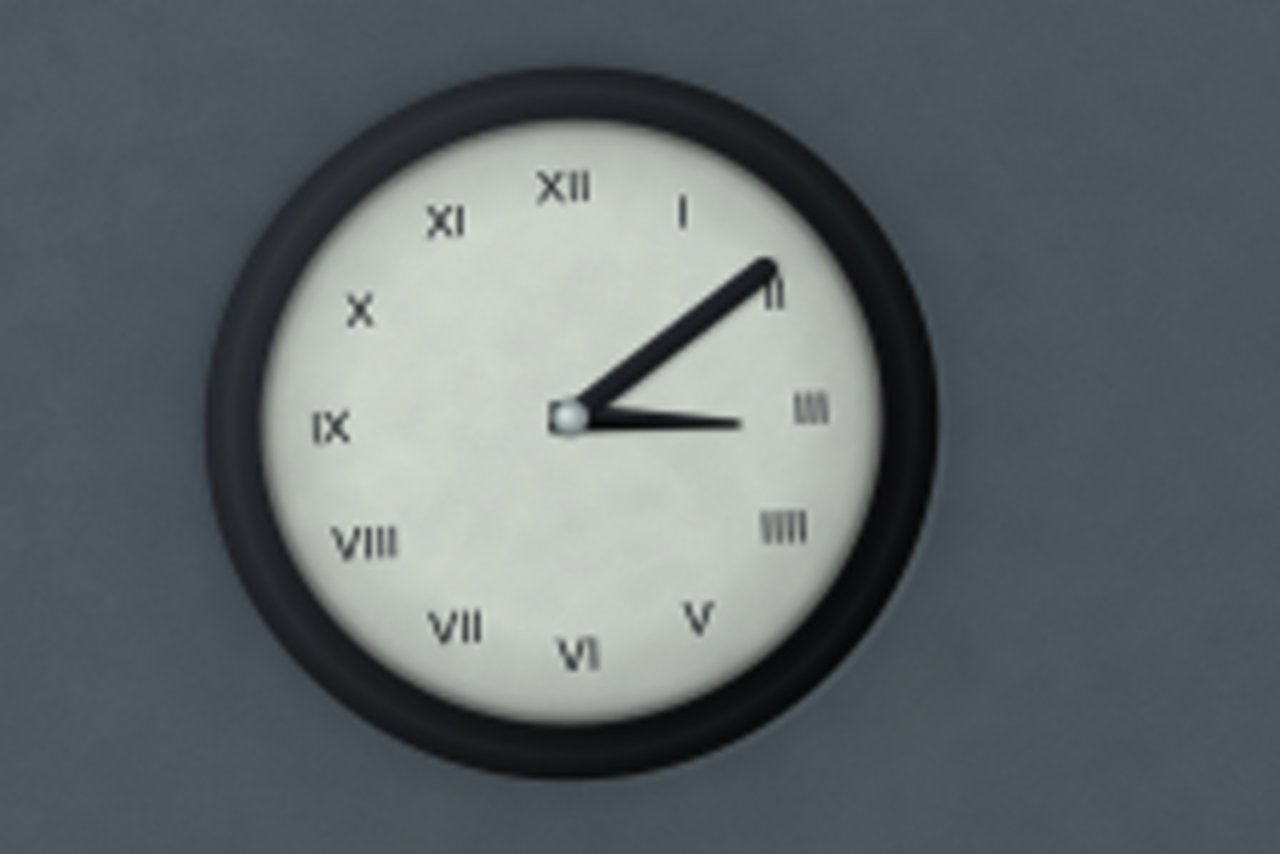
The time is 3:09
